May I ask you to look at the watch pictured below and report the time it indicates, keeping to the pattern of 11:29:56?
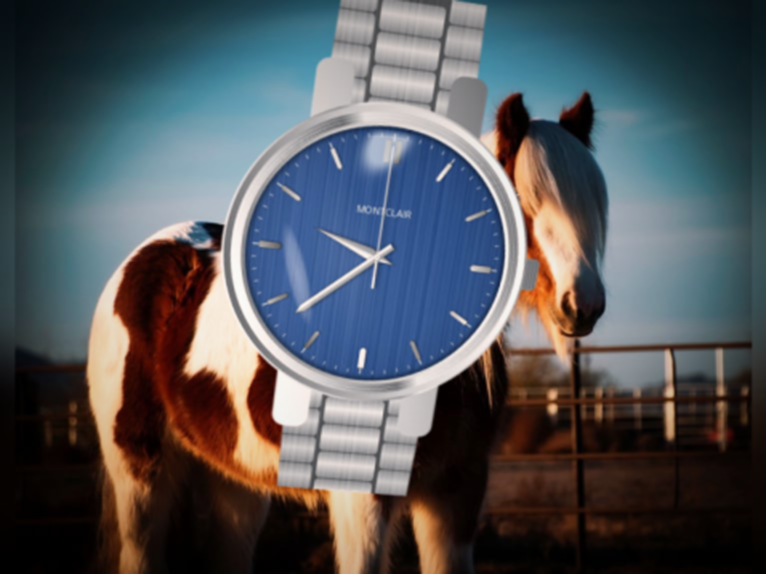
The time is 9:38:00
